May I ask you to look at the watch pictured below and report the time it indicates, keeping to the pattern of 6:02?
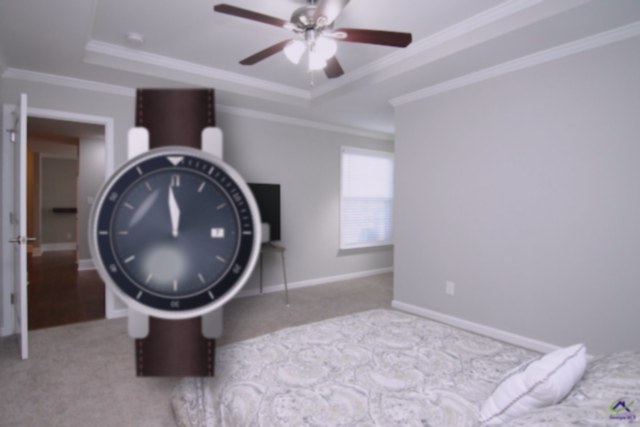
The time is 11:59
